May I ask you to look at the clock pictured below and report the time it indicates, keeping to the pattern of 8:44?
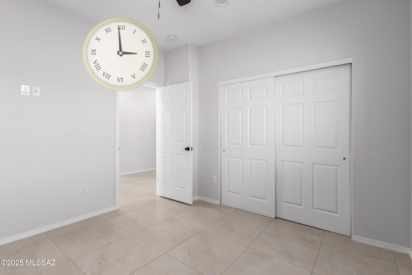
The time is 2:59
